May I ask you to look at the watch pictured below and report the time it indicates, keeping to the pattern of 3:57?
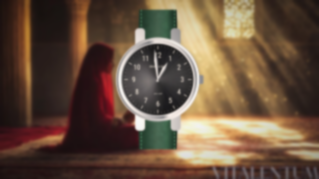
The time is 12:59
